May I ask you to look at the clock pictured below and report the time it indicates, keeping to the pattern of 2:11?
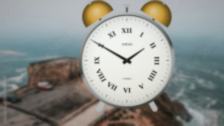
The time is 1:50
